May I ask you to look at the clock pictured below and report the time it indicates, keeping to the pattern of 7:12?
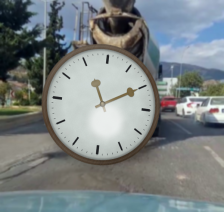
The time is 11:10
